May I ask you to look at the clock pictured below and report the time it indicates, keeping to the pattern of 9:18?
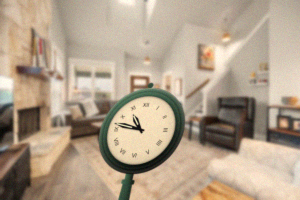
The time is 10:47
